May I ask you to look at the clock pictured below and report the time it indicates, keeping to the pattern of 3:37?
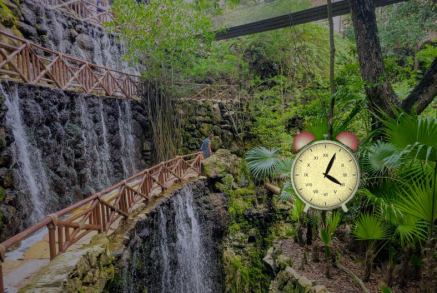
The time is 4:04
